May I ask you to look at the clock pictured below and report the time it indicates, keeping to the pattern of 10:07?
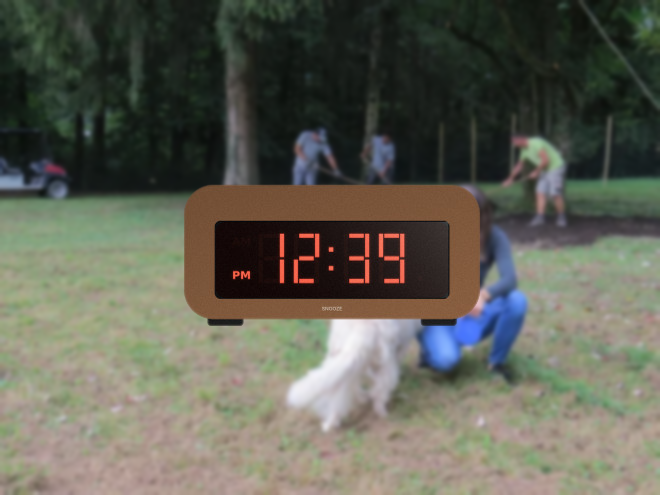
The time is 12:39
